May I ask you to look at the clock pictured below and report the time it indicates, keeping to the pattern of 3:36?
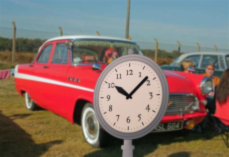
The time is 10:08
